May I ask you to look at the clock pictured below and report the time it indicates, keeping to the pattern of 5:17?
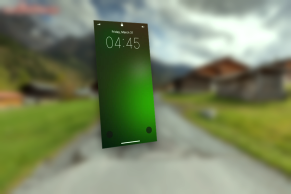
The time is 4:45
